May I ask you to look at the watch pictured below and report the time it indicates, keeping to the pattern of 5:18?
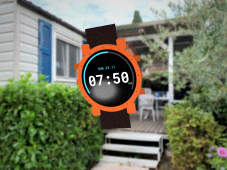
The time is 7:50
